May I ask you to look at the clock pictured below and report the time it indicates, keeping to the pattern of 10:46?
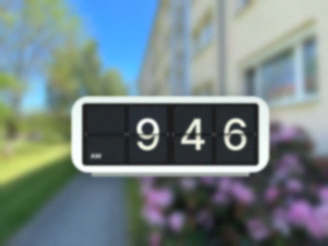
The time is 9:46
